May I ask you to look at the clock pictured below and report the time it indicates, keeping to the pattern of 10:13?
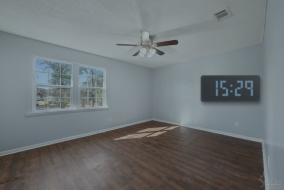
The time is 15:29
